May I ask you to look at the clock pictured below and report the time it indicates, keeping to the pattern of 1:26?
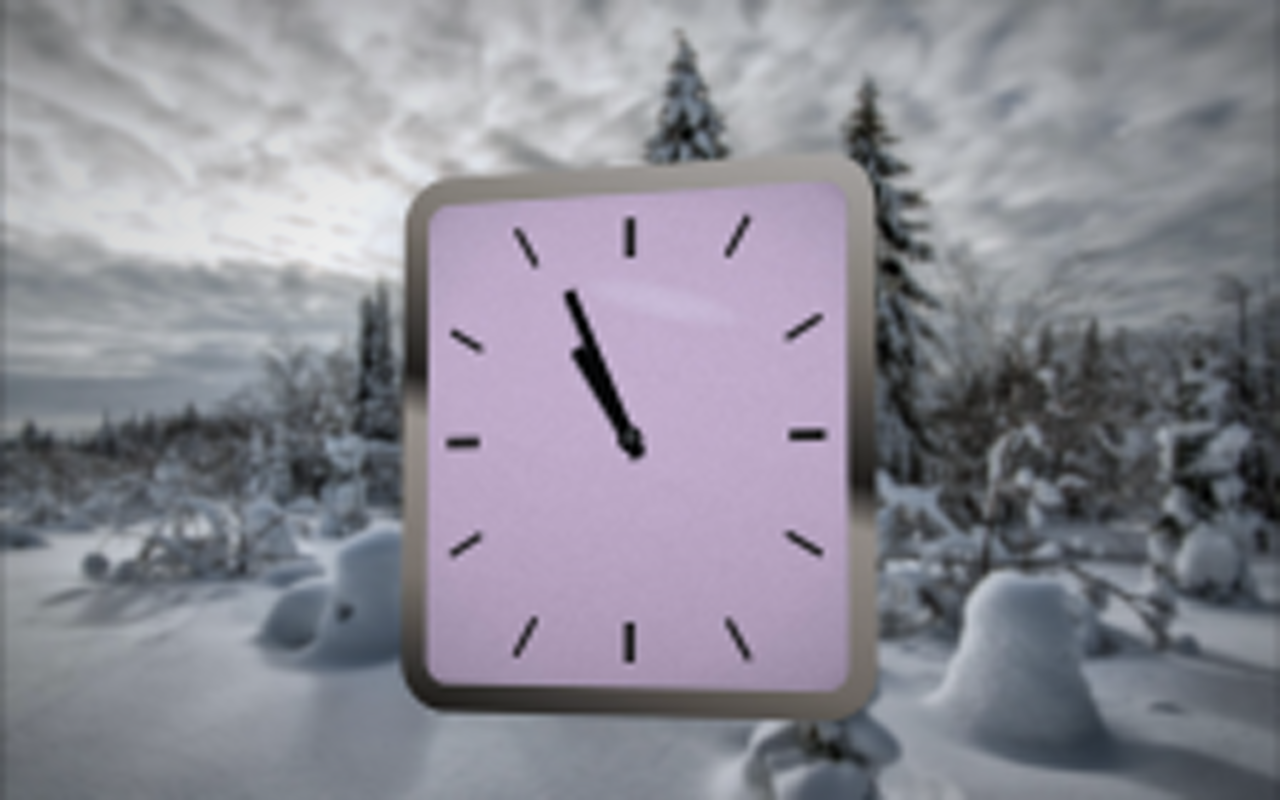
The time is 10:56
